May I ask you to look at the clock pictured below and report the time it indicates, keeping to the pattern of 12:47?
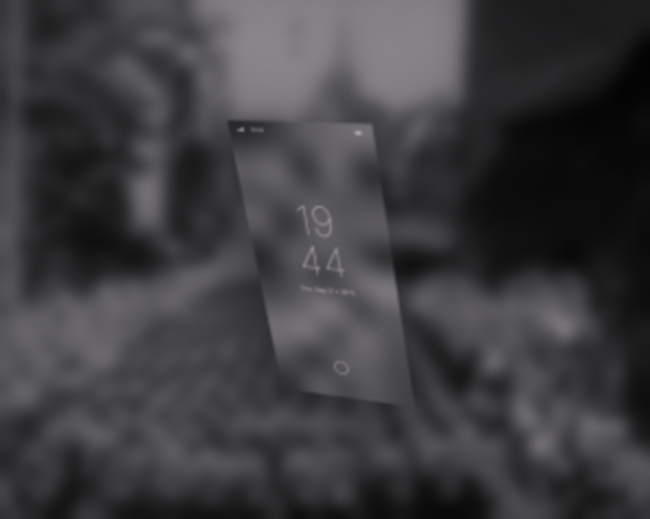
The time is 19:44
